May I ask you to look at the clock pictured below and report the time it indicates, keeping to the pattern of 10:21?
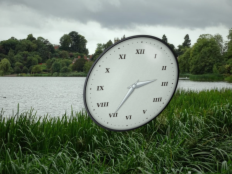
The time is 2:35
